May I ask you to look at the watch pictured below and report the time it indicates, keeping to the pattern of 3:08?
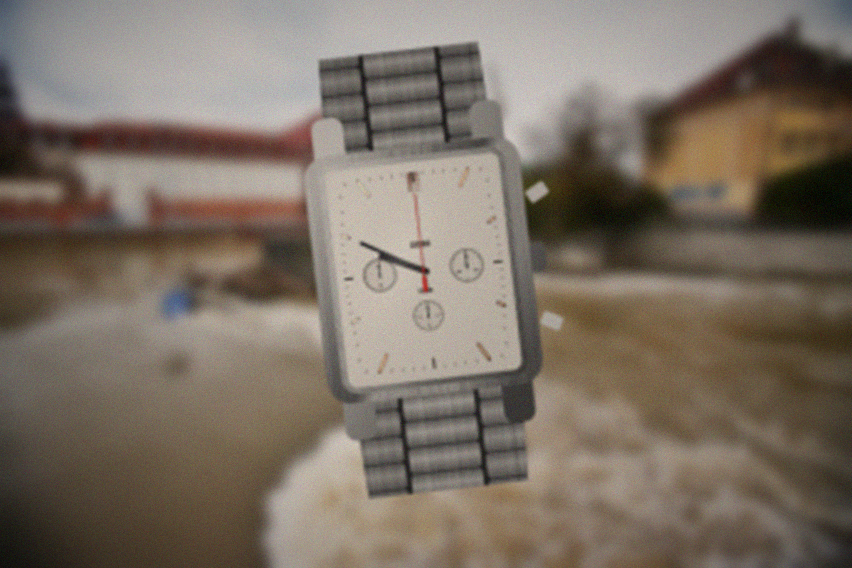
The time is 9:50
